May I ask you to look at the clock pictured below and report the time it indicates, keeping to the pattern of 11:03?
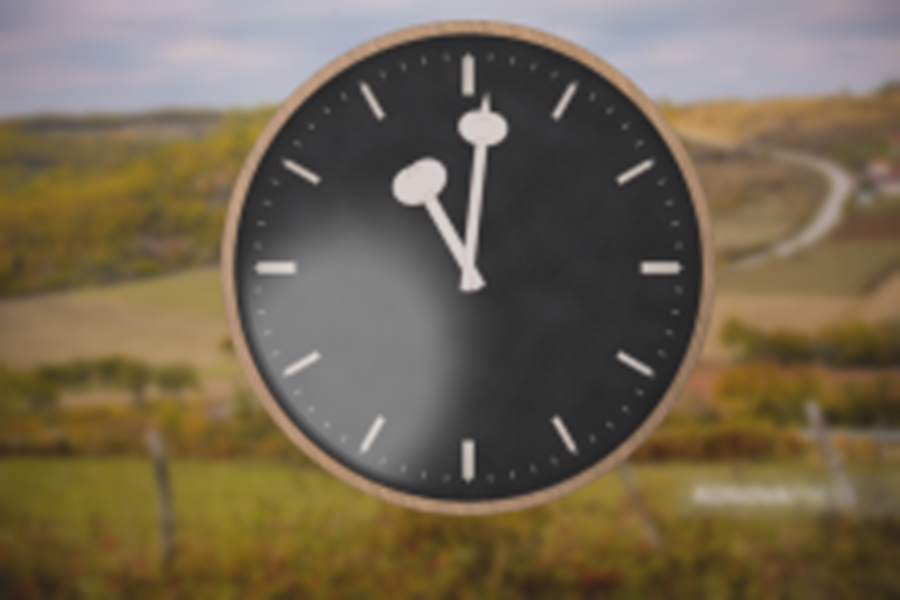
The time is 11:01
